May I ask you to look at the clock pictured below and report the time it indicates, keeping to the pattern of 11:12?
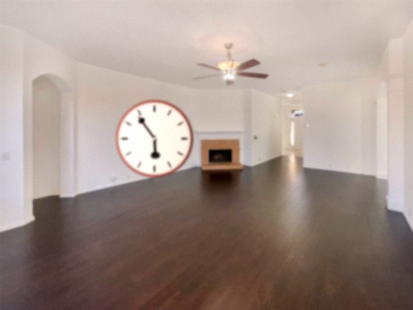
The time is 5:54
